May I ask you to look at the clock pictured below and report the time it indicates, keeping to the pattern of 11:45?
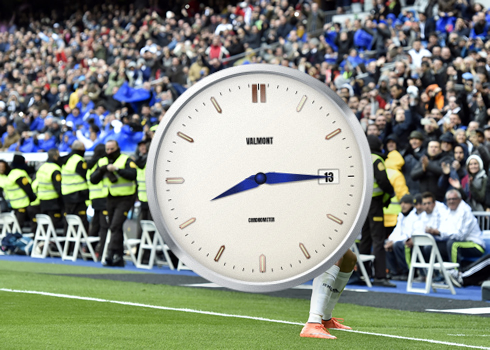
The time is 8:15
